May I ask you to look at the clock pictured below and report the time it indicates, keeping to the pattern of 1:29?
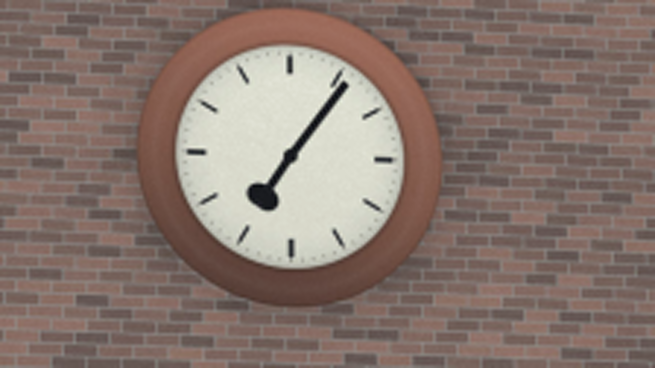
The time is 7:06
